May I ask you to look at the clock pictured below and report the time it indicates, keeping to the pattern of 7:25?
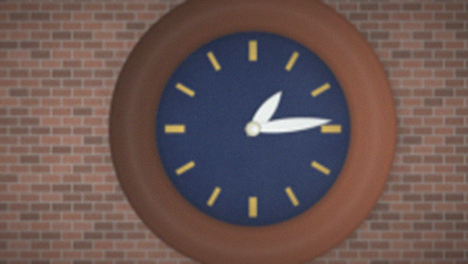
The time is 1:14
